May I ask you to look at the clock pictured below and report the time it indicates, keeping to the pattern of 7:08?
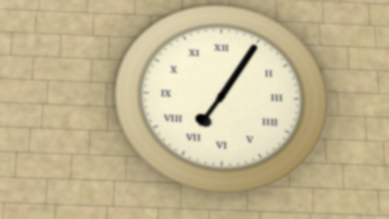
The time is 7:05
